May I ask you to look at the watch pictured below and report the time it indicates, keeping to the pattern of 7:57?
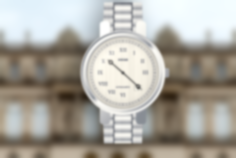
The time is 10:22
